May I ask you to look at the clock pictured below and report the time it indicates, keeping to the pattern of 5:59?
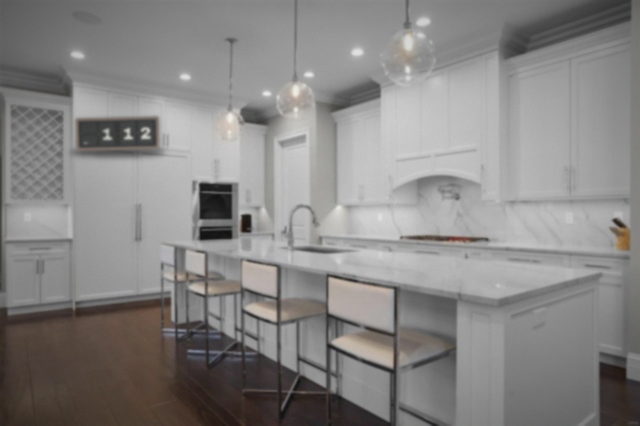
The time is 1:12
